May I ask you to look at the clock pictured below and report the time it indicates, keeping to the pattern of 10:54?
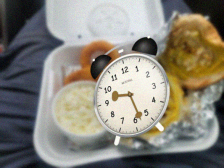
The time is 9:28
